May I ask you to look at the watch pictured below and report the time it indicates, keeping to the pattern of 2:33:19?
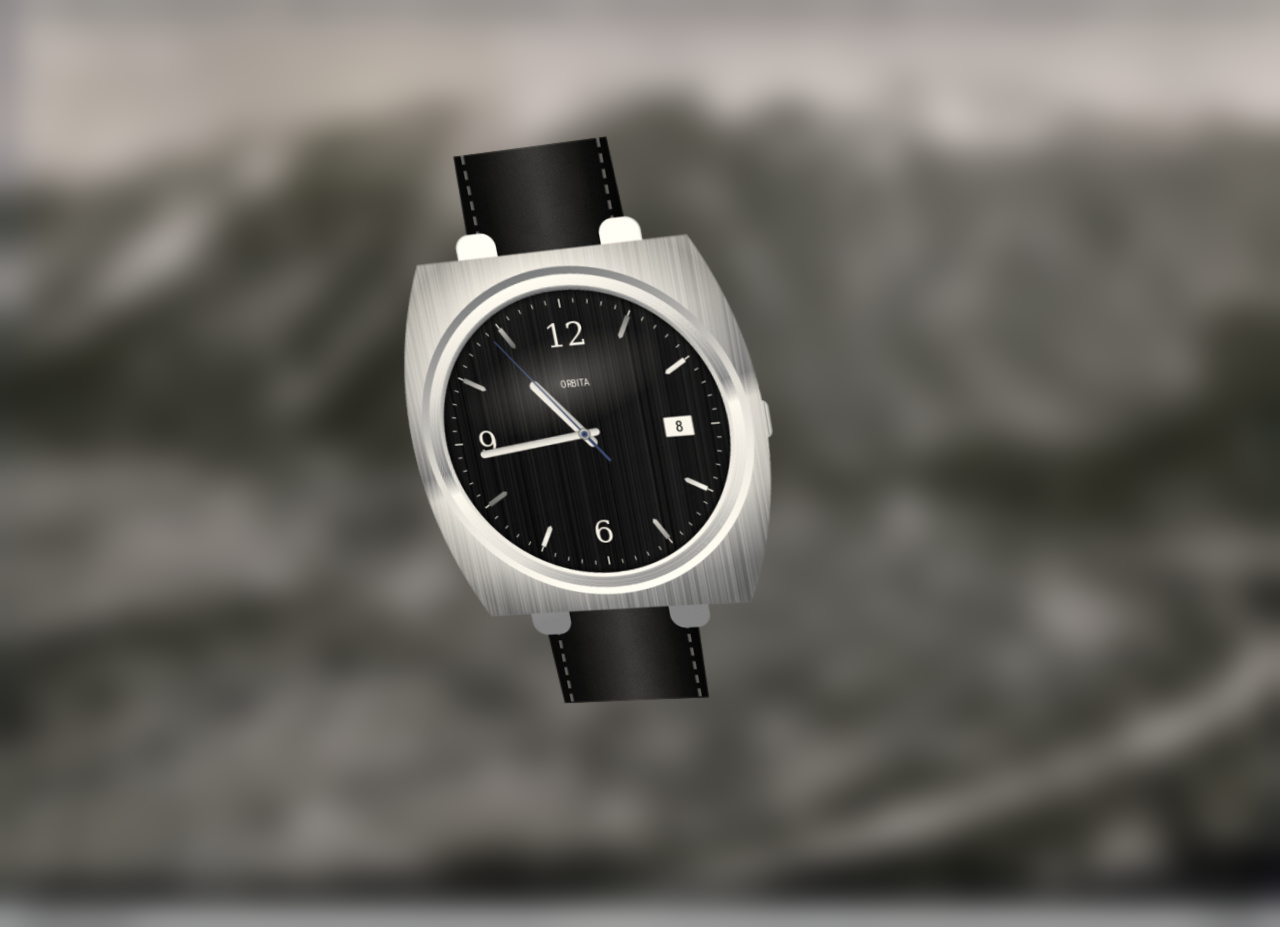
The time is 10:43:54
